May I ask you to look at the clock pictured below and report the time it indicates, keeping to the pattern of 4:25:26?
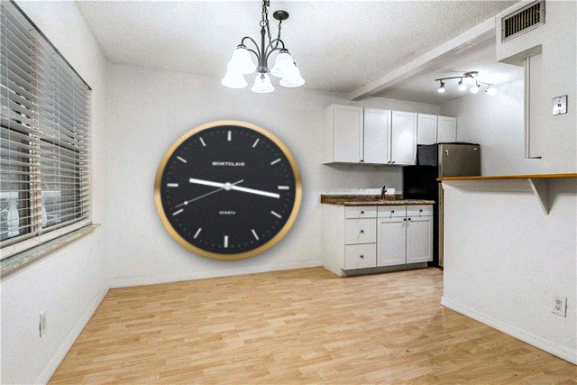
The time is 9:16:41
